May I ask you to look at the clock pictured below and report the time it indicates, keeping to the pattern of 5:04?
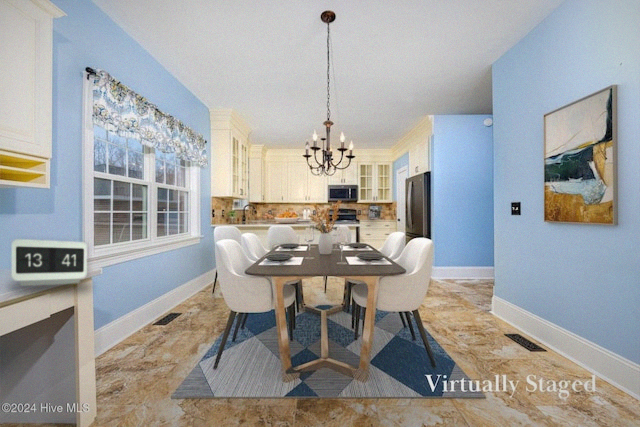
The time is 13:41
